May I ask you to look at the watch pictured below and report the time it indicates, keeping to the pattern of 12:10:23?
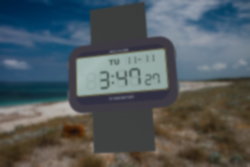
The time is 3:47:27
